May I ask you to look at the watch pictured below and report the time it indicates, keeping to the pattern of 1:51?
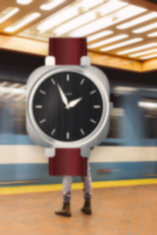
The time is 1:56
